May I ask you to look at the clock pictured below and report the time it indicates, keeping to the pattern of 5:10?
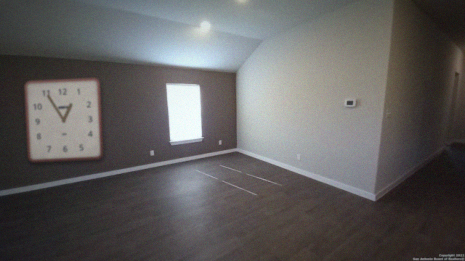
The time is 12:55
